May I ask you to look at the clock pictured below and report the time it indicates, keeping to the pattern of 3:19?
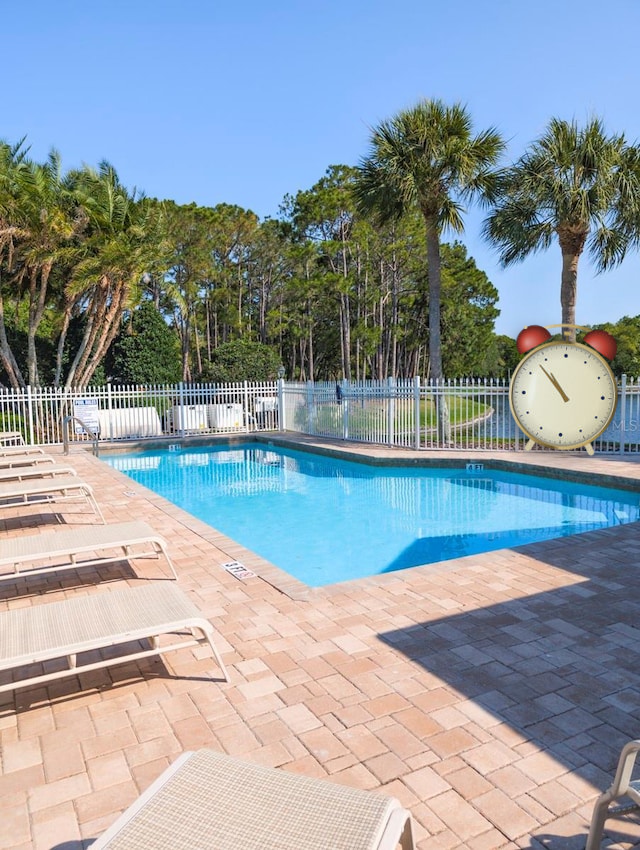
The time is 10:53
